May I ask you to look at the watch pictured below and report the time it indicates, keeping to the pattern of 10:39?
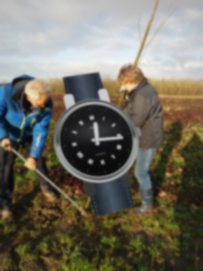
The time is 12:16
